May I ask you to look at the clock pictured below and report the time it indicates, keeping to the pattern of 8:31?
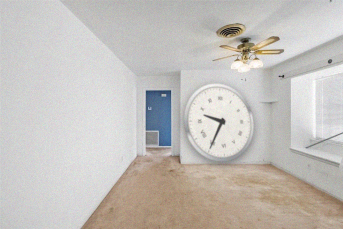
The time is 9:35
